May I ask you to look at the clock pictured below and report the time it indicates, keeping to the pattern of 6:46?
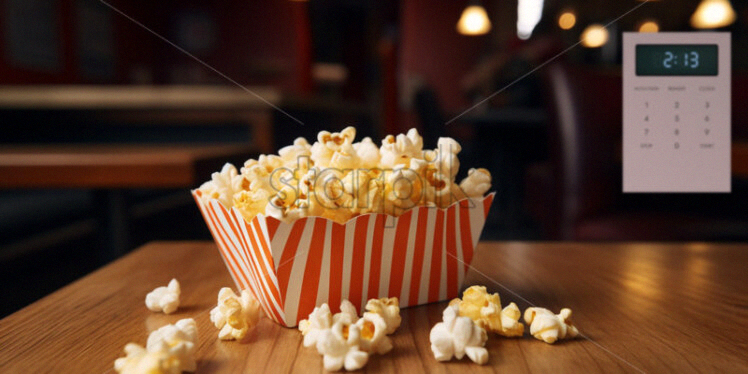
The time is 2:13
